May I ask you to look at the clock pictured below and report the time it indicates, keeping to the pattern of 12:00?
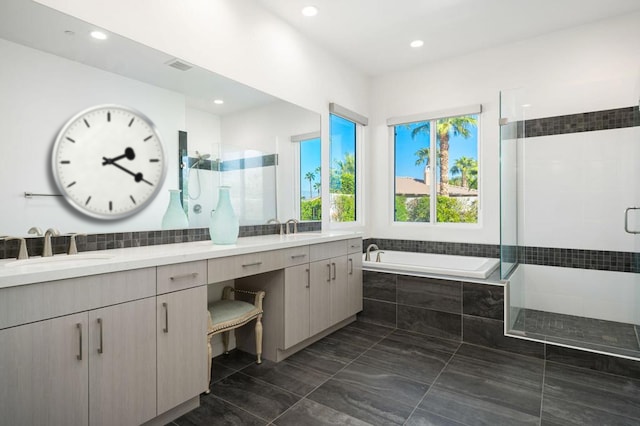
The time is 2:20
